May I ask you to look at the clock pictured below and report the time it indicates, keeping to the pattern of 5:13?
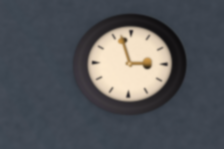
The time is 2:57
